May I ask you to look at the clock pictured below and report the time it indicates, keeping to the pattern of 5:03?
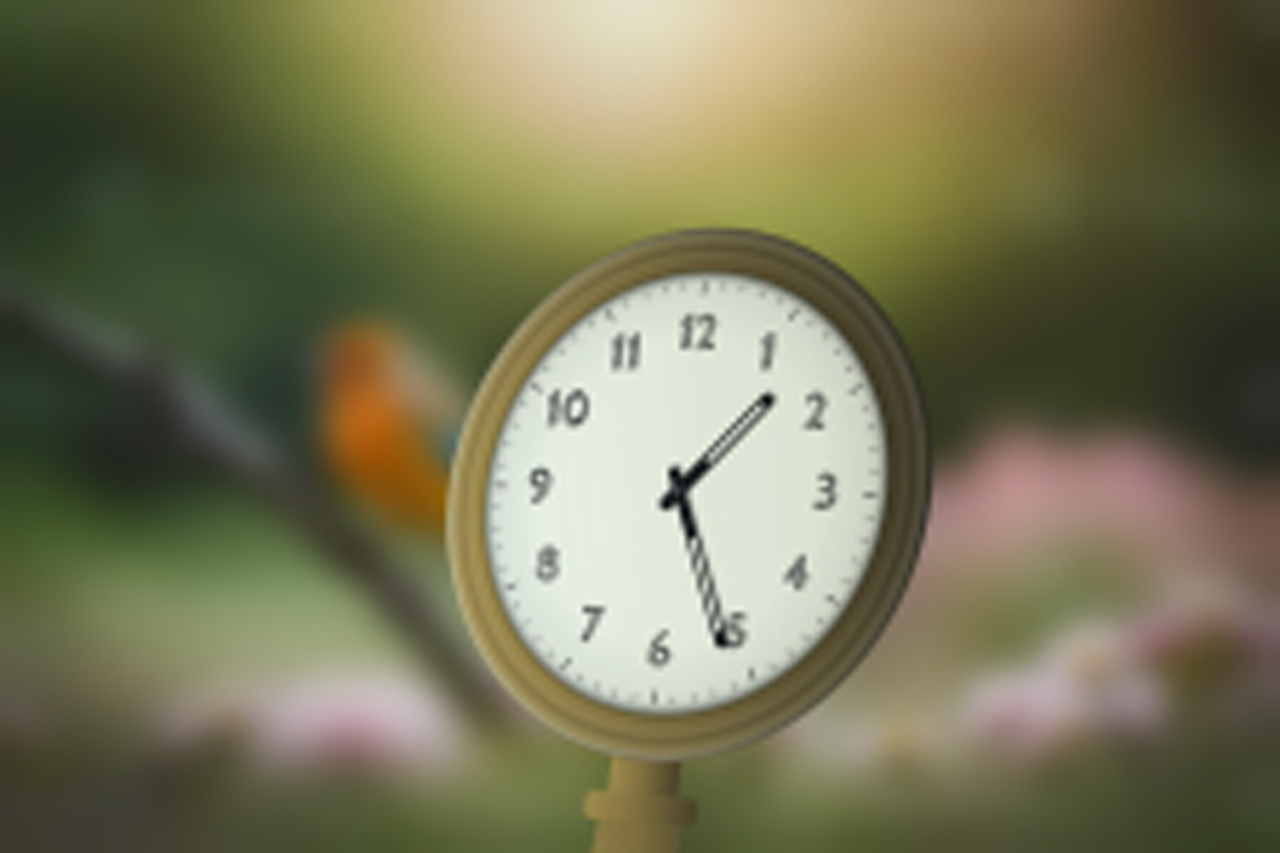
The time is 1:26
